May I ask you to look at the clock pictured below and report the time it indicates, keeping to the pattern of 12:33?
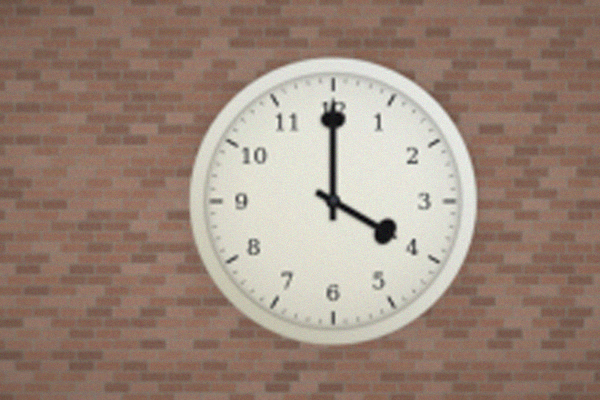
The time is 4:00
